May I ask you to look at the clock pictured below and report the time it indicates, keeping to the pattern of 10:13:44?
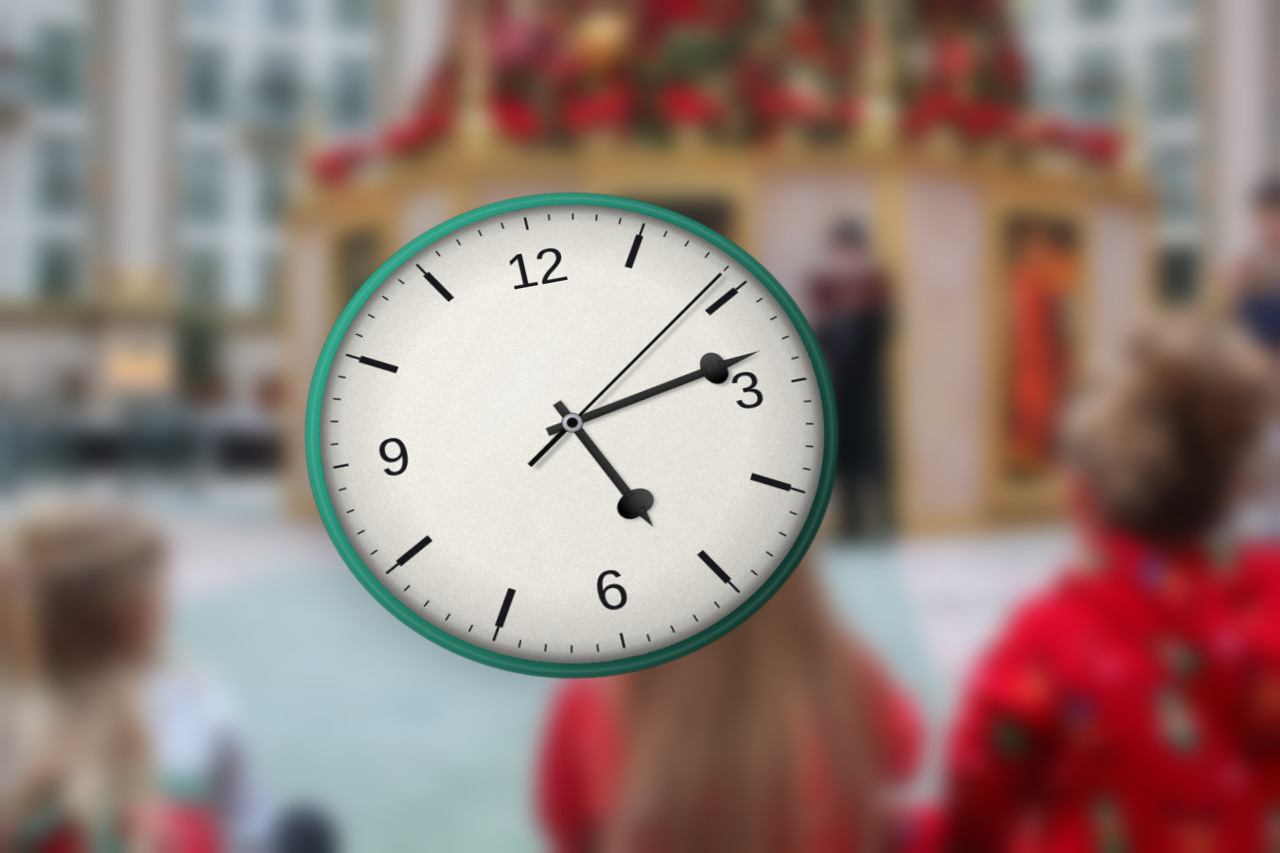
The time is 5:13:09
